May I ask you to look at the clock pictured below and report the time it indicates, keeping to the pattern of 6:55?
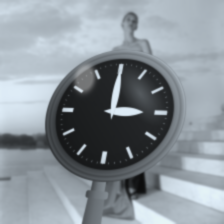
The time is 3:00
